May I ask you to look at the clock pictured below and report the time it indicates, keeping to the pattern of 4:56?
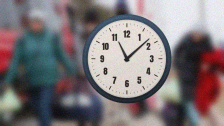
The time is 11:08
